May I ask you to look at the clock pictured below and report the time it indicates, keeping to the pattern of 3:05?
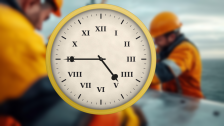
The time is 4:45
